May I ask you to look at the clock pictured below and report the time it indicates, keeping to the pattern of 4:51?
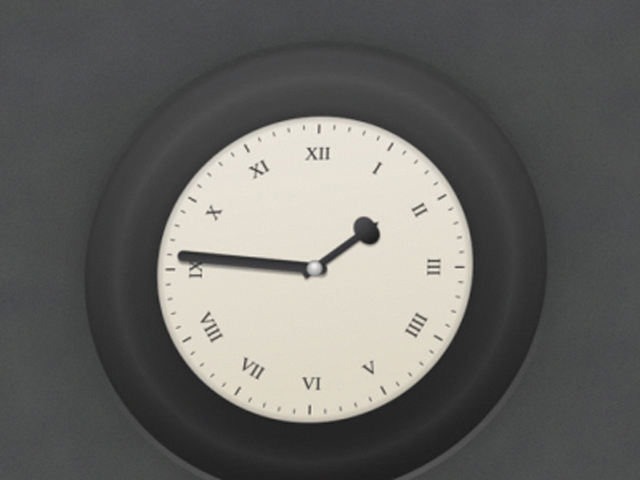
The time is 1:46
